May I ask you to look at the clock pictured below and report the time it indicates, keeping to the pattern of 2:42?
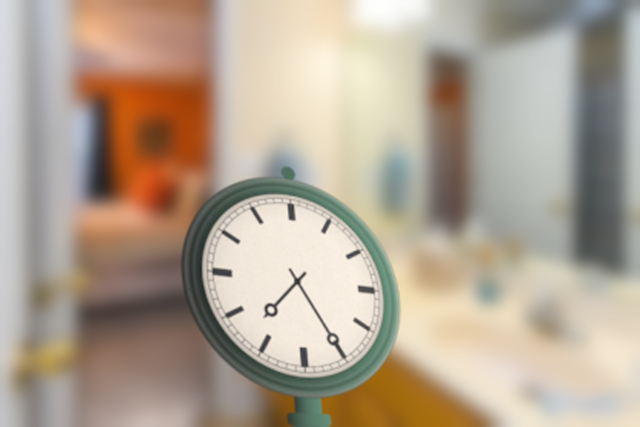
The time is 7:25
